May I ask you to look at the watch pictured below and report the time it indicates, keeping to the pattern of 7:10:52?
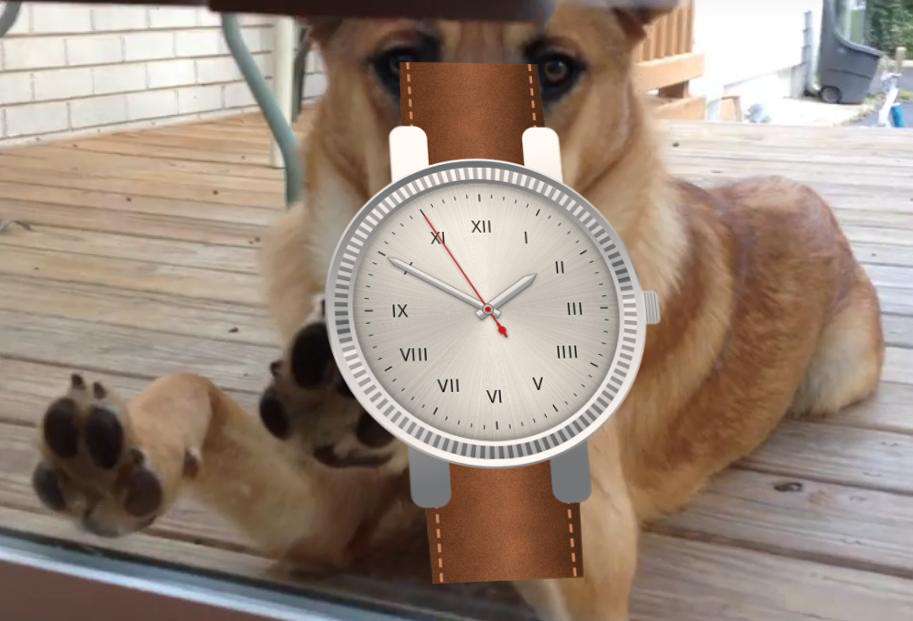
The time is 1:49:55
